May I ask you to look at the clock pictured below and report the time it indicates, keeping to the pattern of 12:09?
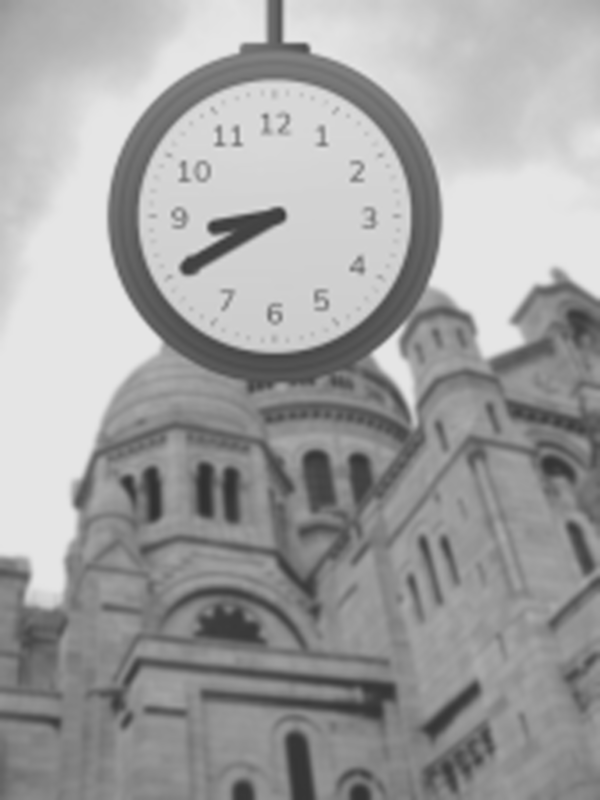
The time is 8:40
